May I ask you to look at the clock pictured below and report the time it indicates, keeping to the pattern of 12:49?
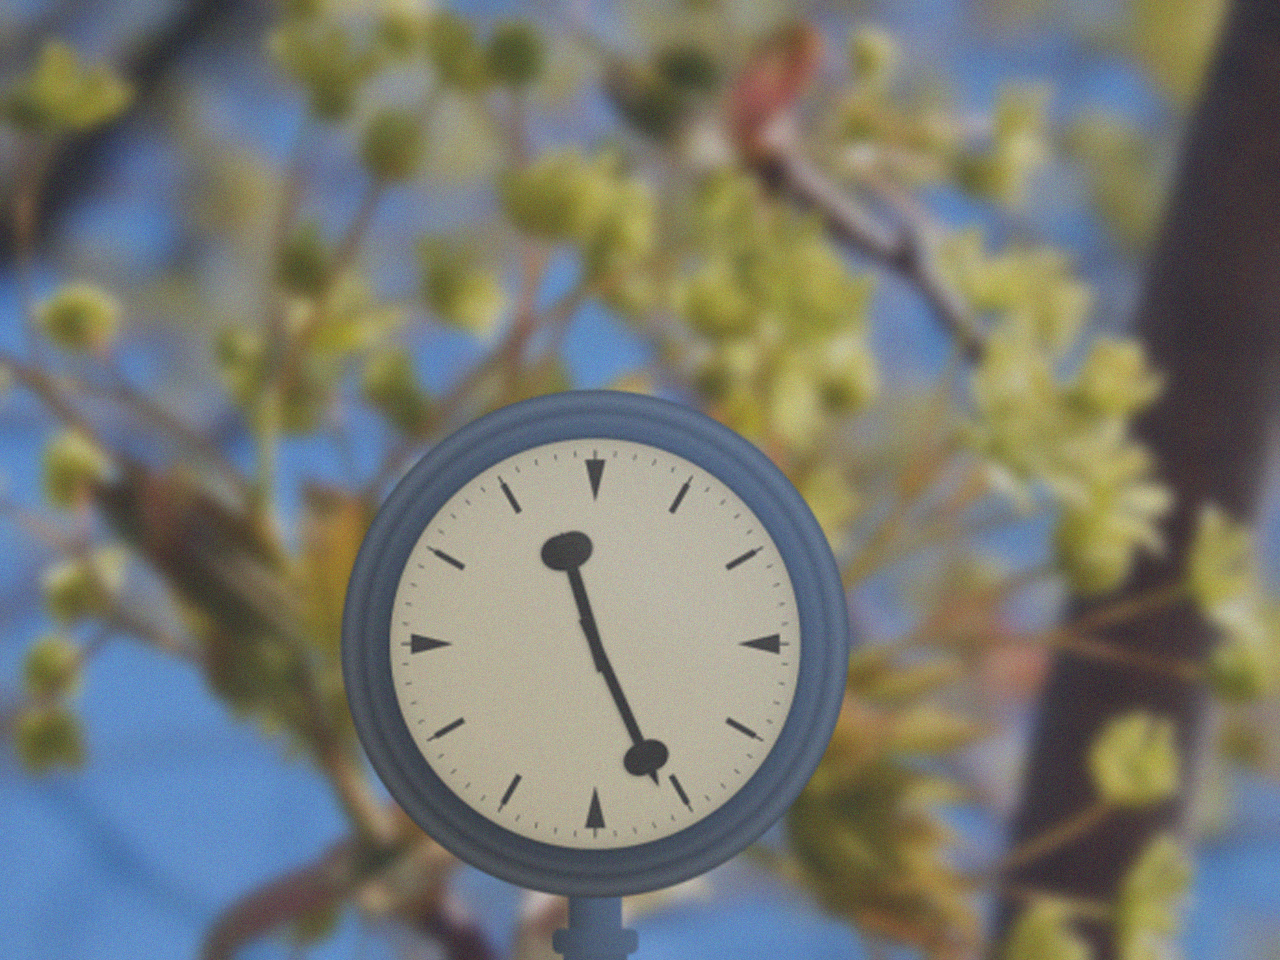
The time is 11:26
